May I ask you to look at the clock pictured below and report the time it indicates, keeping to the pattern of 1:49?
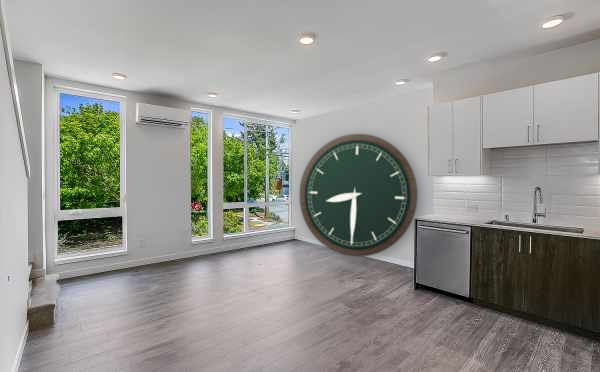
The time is 8:30
